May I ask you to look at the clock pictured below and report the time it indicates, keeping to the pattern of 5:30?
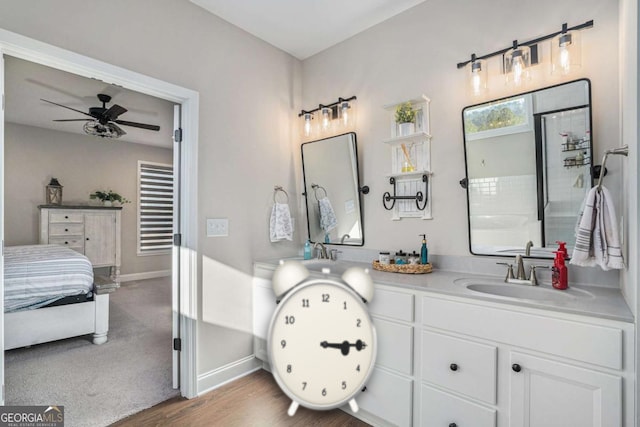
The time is 3:15
